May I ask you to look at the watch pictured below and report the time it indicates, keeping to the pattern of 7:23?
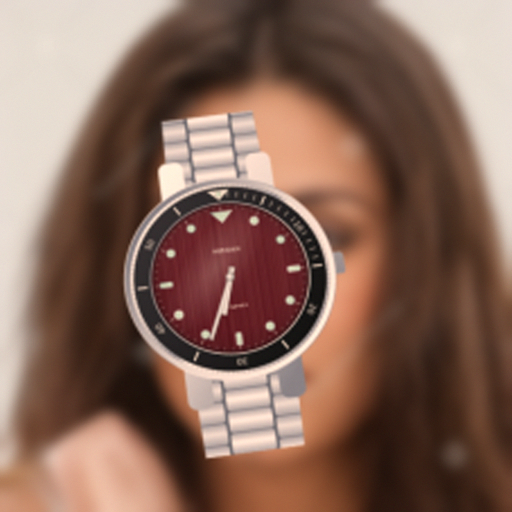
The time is 6:34
